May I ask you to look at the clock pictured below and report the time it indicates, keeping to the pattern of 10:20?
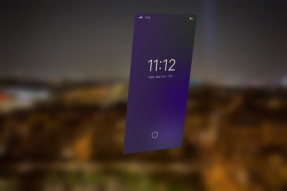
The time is 11:12
